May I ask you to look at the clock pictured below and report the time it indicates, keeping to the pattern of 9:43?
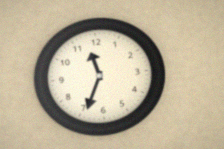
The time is 11:34
